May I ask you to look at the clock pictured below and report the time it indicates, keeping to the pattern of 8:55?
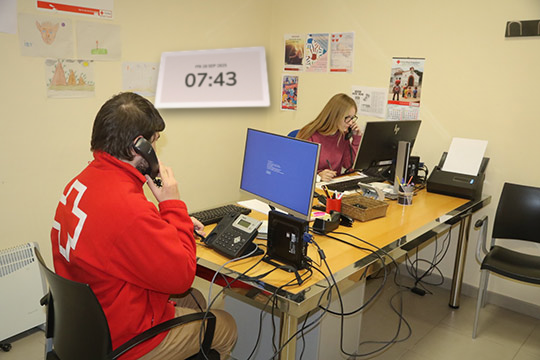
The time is 7:43
